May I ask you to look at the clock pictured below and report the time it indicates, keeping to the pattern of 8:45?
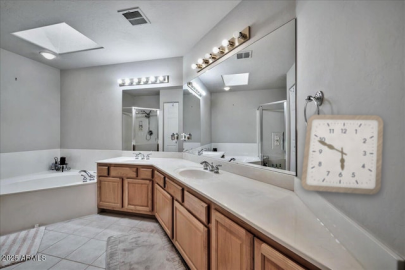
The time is 5:49
